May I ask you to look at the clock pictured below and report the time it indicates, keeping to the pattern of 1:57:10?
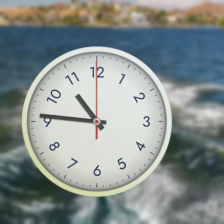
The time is 10:46:00
